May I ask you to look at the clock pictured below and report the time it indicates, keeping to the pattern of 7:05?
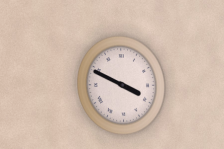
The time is 3:49
